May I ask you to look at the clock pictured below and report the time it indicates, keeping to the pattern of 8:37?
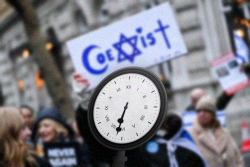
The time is 6:32
